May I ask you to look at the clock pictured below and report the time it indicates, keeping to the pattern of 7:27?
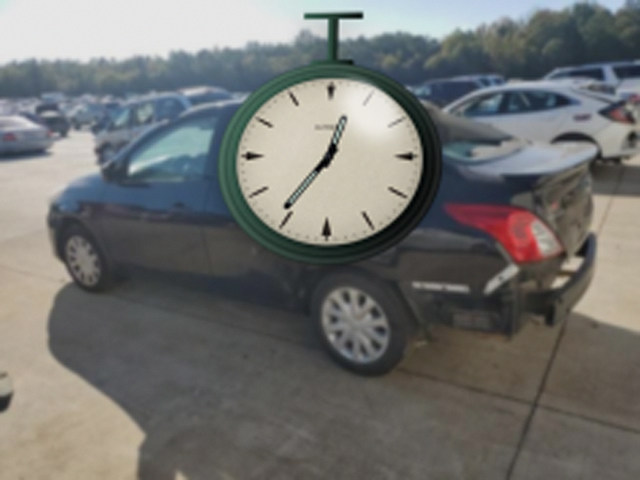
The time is 12:36
